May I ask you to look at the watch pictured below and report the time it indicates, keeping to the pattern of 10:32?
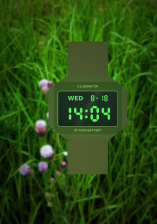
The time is 14:04
